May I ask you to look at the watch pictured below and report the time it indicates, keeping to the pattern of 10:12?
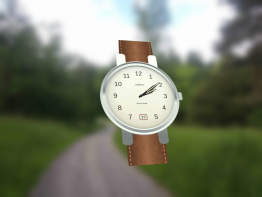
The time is 2:09
